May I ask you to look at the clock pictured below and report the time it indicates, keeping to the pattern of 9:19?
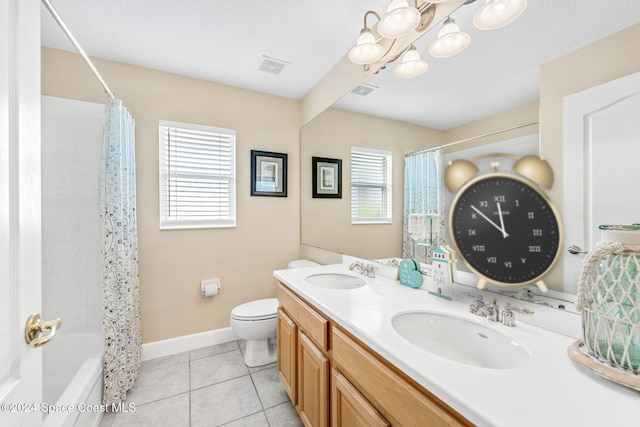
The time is 11:52
